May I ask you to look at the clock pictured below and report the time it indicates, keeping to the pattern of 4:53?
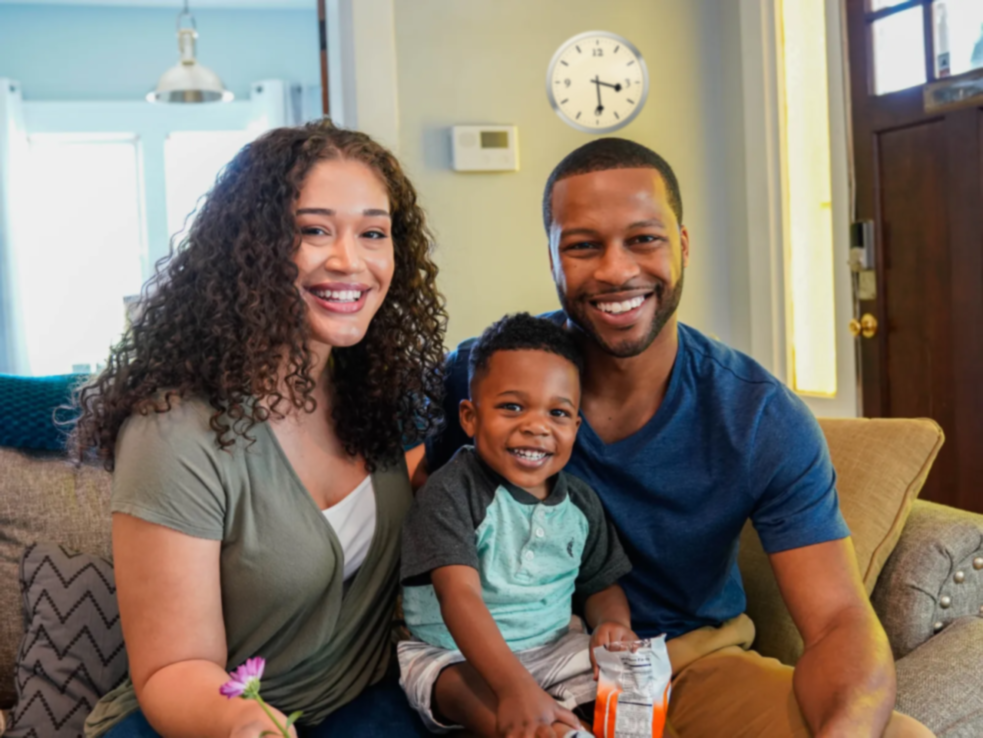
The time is 3:29
